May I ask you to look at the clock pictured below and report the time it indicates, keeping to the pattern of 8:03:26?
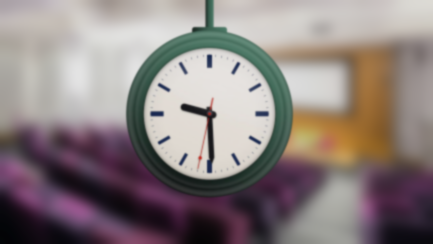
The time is 9:29:32
